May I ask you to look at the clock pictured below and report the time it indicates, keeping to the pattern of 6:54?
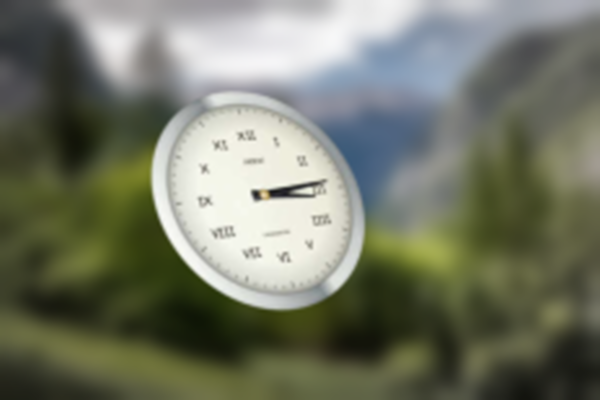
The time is 3:14
